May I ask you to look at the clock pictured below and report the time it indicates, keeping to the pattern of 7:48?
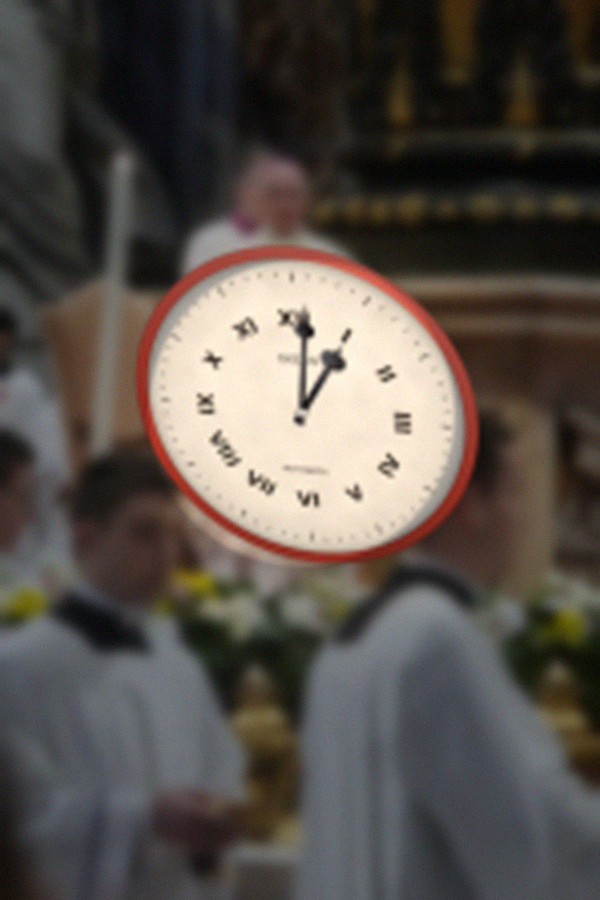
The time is 1:01
